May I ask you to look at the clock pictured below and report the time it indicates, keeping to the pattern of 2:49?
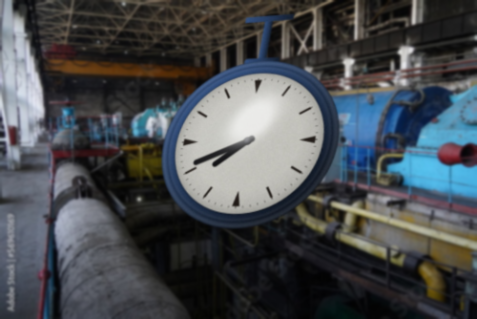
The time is 7:41
